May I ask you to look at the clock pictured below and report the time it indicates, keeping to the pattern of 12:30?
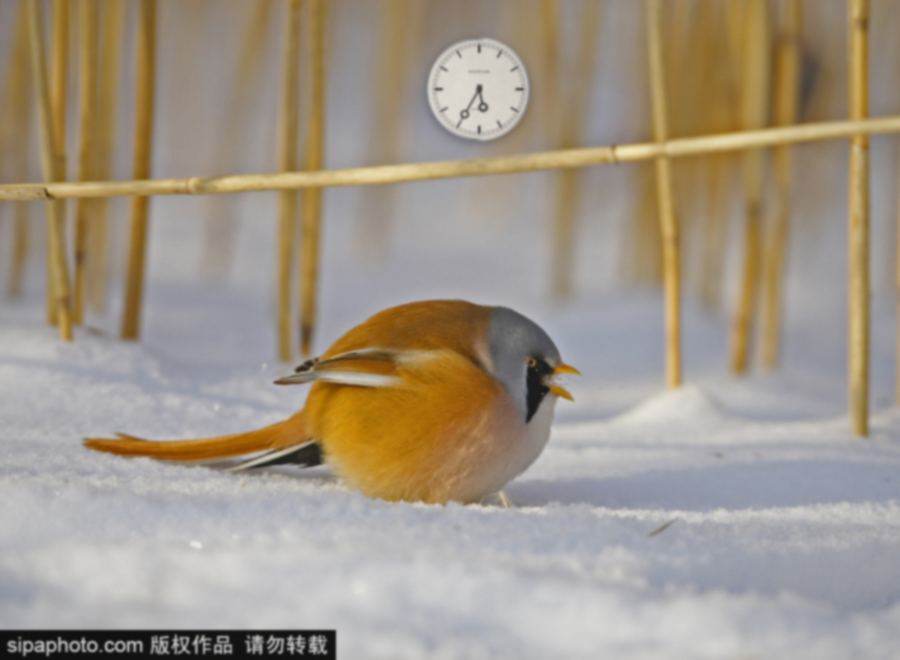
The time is 5:35
